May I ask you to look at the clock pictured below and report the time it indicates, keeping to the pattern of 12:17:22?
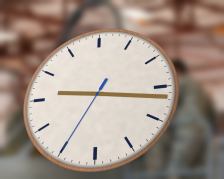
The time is 9:16:35
